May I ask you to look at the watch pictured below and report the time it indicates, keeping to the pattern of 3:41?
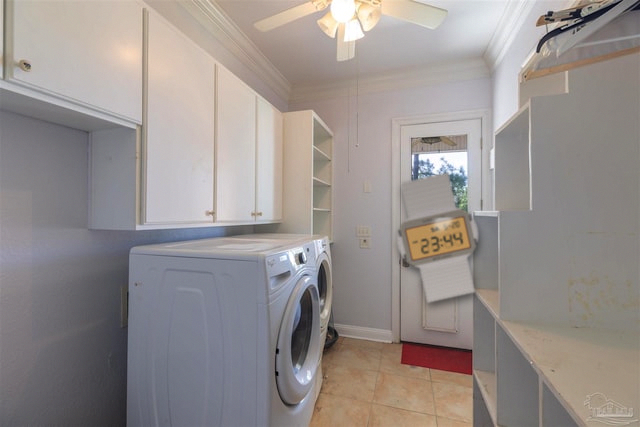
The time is 23:44
